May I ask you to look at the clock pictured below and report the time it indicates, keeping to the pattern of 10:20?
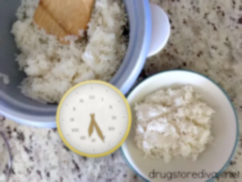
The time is 6:26
